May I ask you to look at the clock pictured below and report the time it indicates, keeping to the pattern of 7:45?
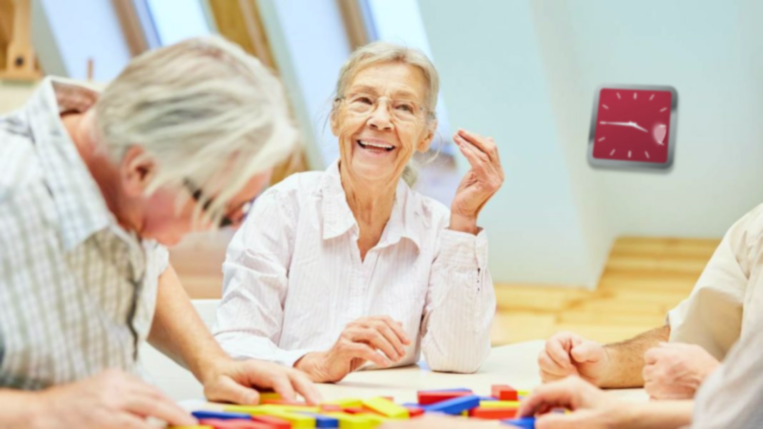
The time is 3:45
